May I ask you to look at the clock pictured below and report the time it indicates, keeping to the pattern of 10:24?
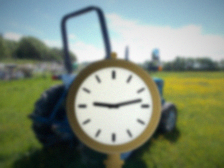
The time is 9:13
